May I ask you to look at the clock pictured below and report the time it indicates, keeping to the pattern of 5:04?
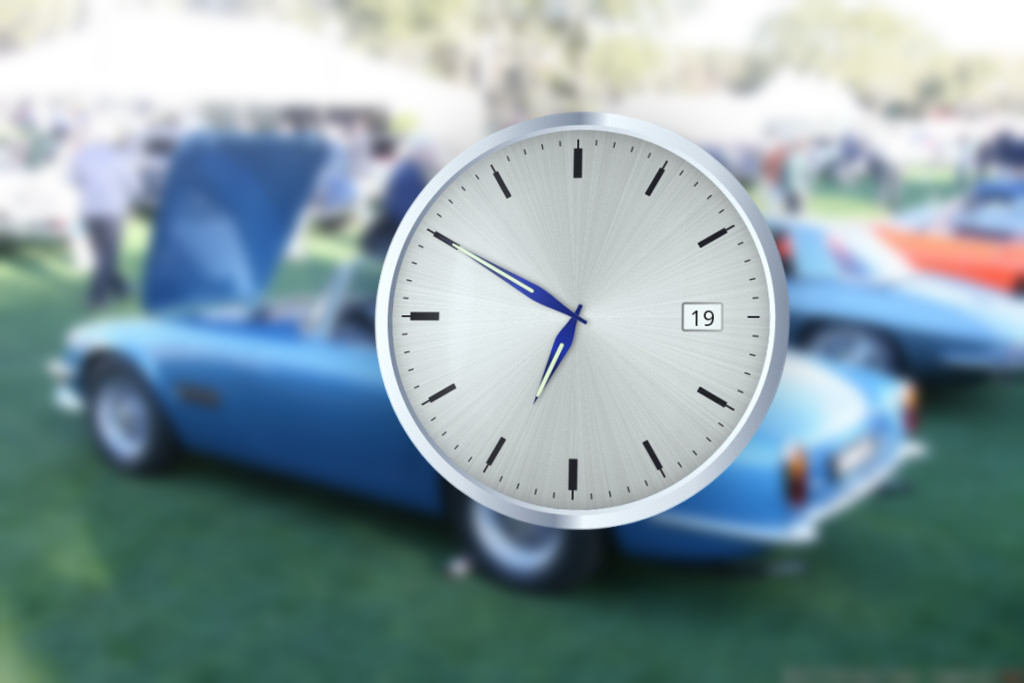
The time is 6:50
